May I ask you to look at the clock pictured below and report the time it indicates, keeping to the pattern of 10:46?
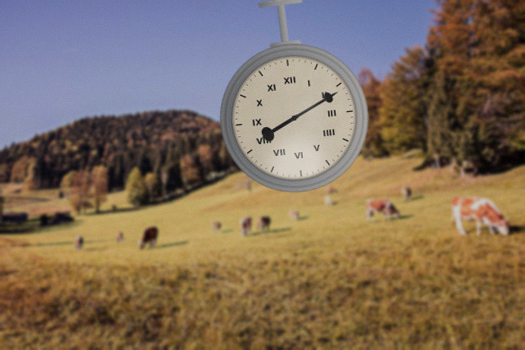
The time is 8:11
